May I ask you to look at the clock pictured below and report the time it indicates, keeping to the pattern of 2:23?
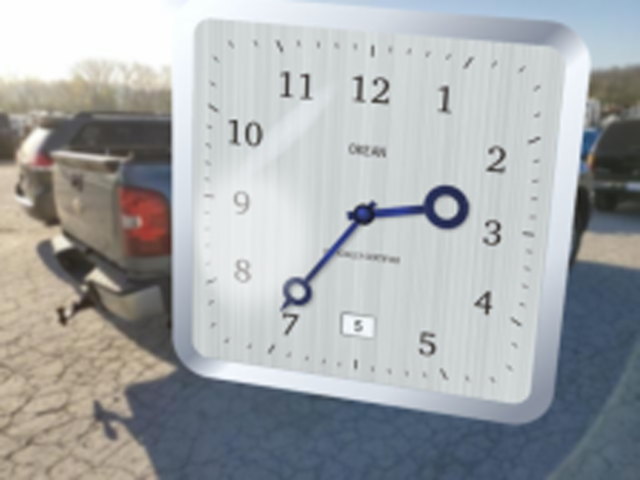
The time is 2:36
